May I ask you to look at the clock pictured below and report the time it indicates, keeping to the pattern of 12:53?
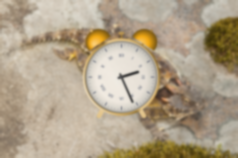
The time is 2:26
